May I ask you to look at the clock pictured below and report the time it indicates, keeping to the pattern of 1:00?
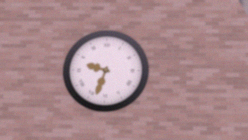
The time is 9:33
